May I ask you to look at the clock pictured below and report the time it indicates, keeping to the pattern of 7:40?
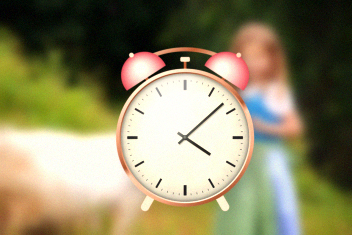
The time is 4:08
